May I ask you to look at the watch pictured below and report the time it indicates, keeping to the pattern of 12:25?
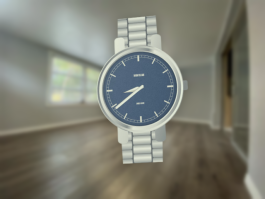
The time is 8:39
